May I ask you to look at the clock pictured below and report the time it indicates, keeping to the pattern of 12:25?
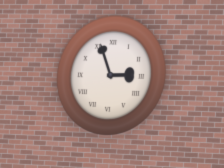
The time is 2:56
